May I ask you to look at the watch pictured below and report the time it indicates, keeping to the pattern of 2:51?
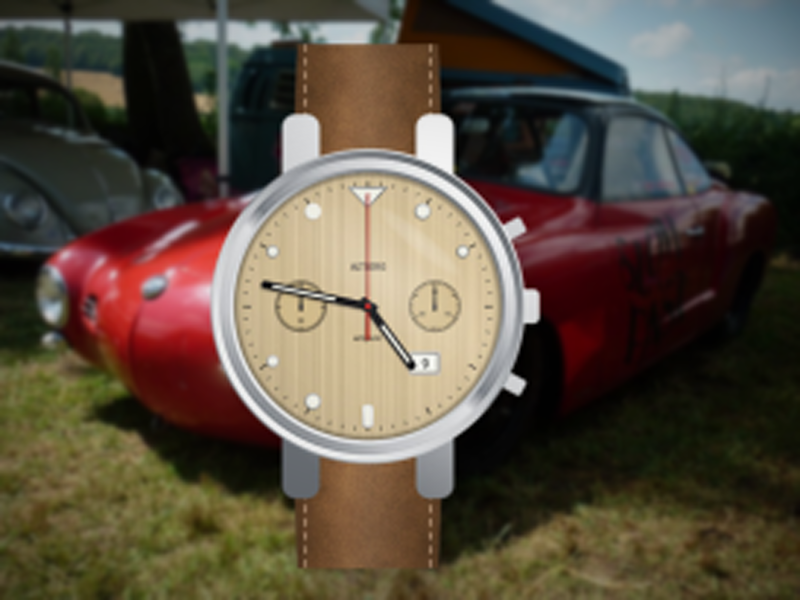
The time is 4:47
